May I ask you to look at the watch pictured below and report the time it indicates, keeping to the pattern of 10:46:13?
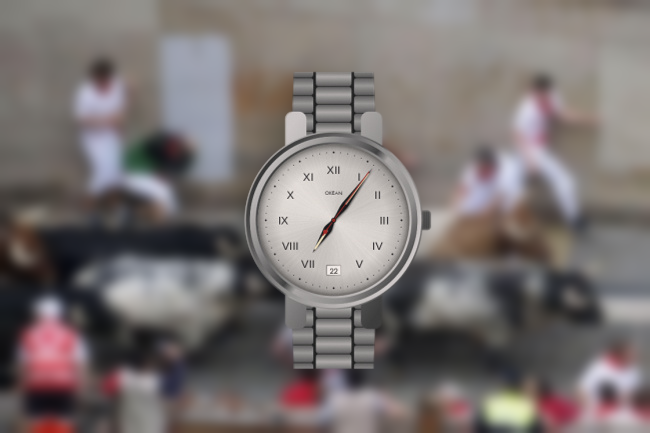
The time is 7:06:06
